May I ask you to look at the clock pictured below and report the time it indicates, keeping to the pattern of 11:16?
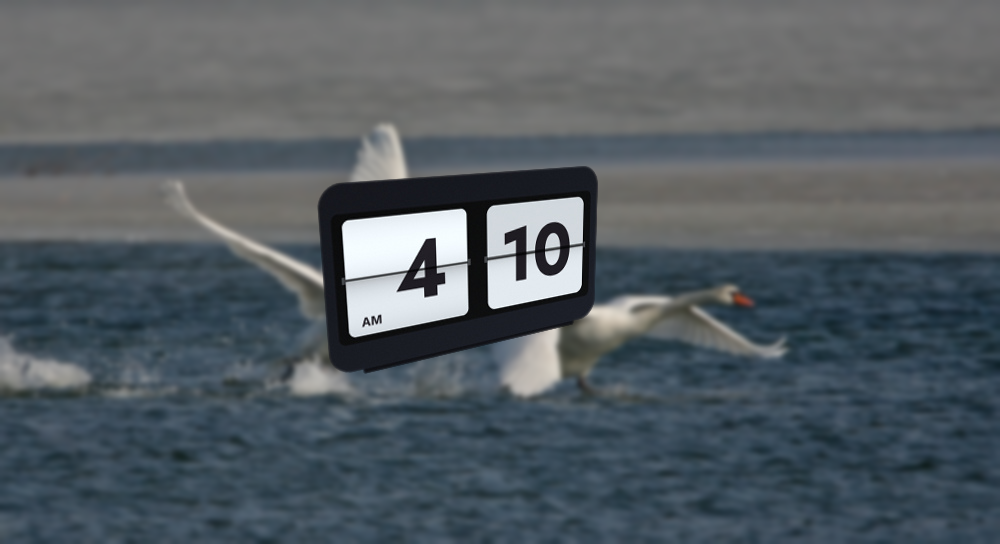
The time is 4:10
